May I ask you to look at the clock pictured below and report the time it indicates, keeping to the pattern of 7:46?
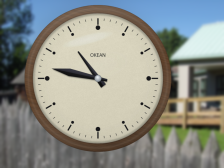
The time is 10:47
